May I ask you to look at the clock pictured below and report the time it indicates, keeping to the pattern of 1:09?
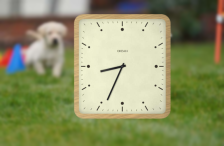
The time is 8:34
